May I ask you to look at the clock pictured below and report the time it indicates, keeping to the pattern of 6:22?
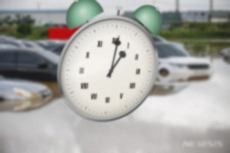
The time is 1:01
